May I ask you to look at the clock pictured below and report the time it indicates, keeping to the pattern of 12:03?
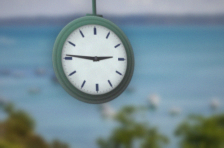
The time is 2:46
